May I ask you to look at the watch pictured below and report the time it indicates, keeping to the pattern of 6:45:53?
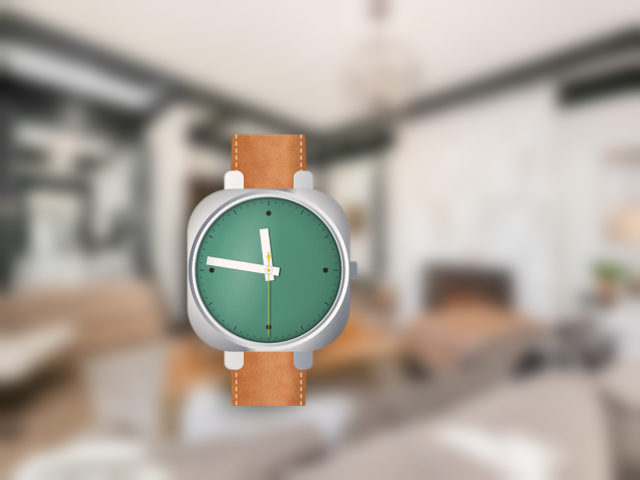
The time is 11:46:30
